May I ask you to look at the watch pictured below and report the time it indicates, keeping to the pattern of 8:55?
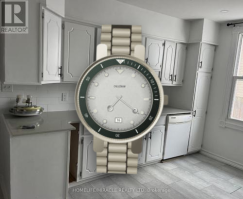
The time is 7:21
